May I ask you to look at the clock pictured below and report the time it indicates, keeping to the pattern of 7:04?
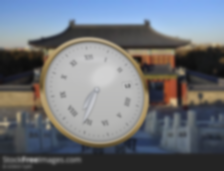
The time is 7:36
